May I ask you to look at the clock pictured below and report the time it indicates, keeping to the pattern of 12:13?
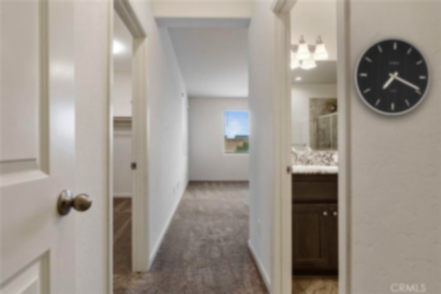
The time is 7:19
